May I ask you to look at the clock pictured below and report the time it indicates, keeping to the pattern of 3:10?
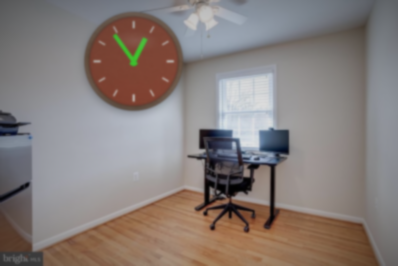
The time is 12:54
